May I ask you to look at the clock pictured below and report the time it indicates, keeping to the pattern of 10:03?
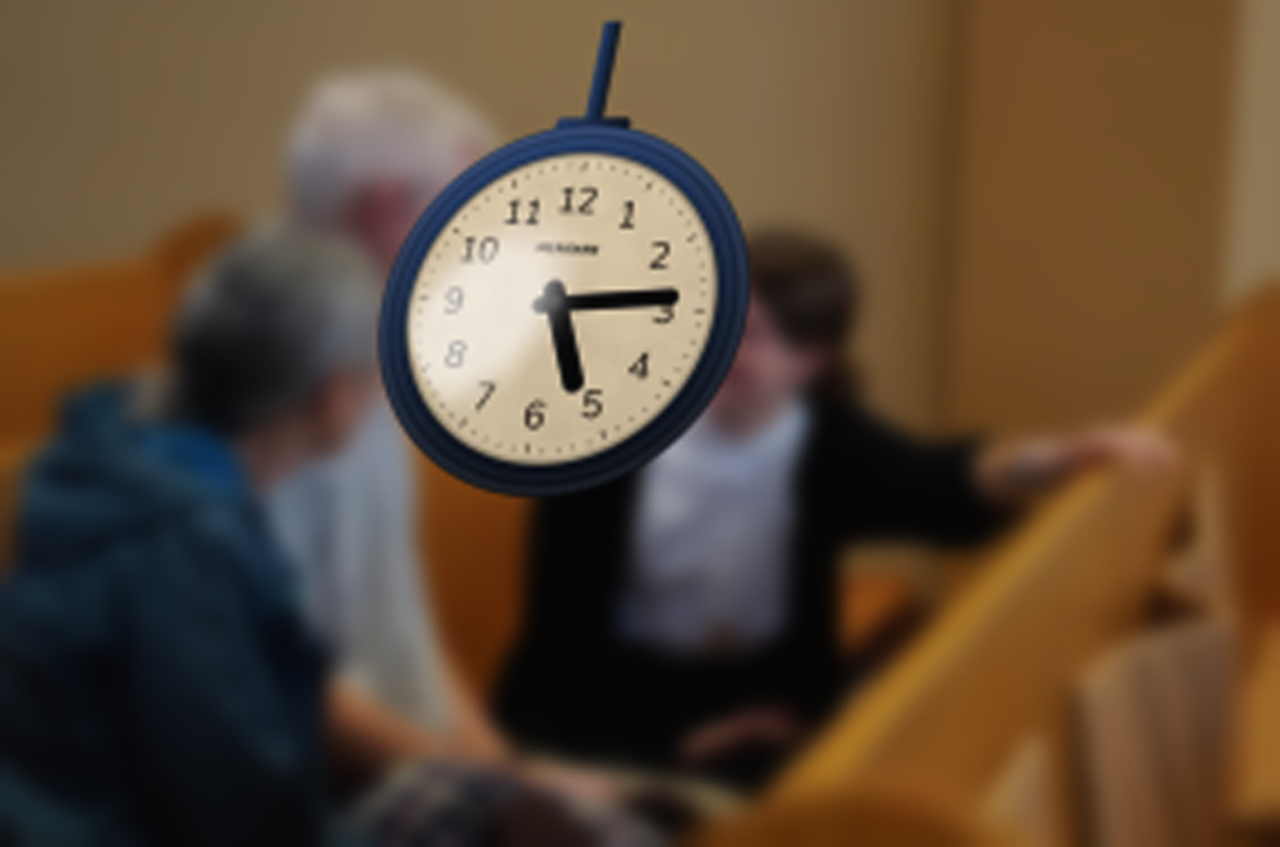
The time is 5:14
